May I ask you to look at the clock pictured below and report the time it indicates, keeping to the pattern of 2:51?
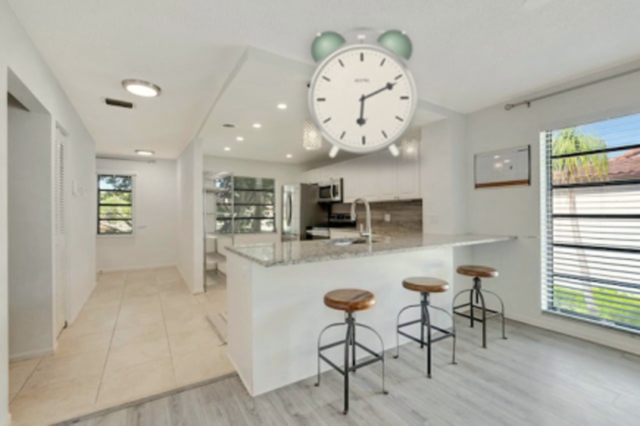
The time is 6:11
